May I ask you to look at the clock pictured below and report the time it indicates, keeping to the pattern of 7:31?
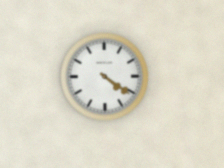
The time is 4:21
